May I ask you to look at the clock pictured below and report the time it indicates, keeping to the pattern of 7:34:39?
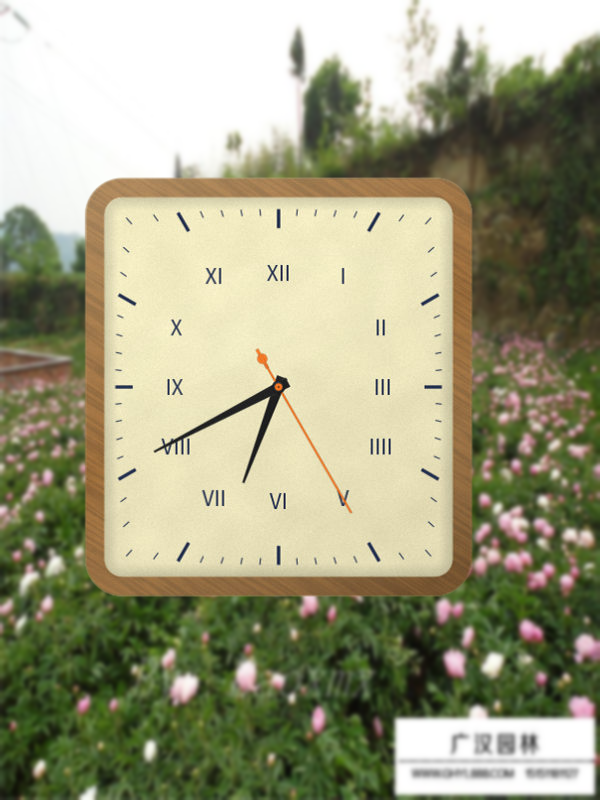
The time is 6:40:25
